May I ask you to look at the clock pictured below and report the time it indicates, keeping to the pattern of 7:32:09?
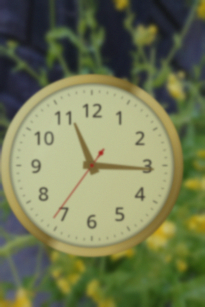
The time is 11:15:36
